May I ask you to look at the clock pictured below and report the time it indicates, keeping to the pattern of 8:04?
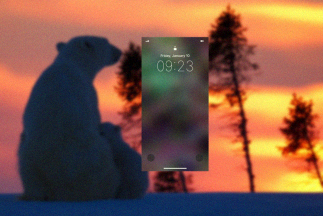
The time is 9:23
